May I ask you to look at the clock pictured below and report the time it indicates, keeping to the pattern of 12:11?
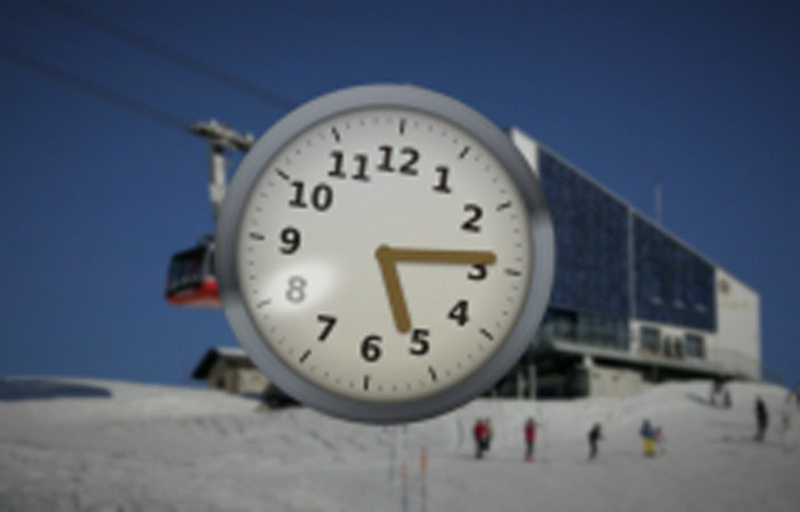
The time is 5:14
